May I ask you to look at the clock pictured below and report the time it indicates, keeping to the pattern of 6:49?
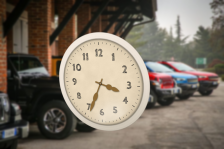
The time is 3:34
